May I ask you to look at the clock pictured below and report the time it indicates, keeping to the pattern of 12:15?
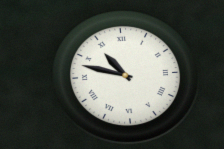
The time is 10:48
